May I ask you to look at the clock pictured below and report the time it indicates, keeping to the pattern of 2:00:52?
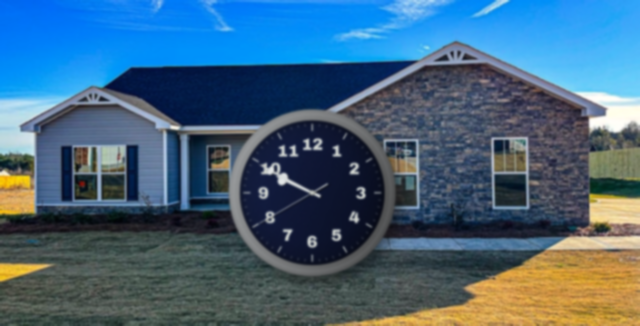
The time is 9:49:40
